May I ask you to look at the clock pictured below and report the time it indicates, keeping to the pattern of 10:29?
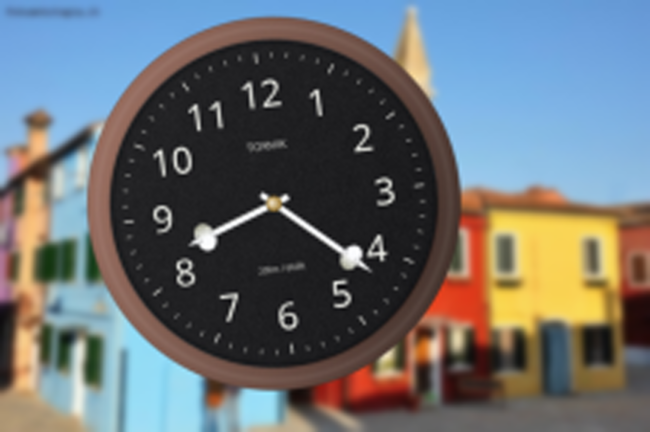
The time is 8:22
